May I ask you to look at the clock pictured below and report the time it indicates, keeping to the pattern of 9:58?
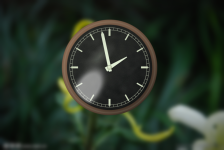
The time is 1:58
